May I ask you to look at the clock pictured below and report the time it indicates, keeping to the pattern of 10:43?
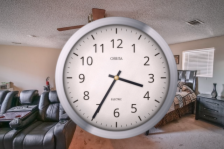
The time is 3:35
